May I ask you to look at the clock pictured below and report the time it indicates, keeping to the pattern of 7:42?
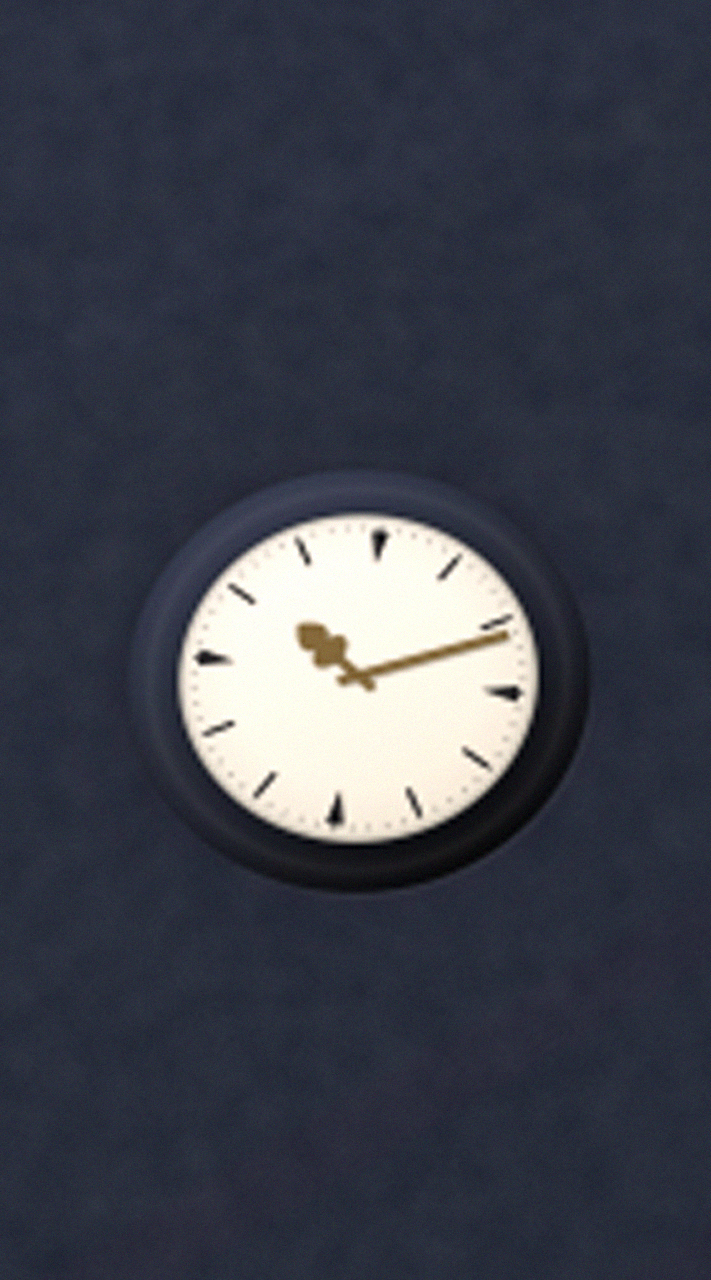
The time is 10:11
